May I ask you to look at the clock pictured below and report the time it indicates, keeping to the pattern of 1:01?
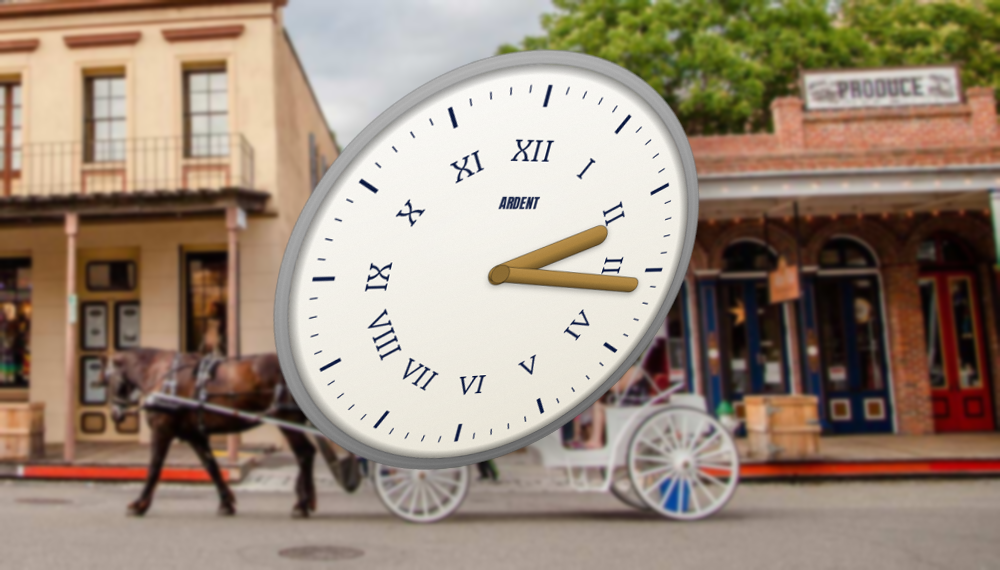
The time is 2:16
